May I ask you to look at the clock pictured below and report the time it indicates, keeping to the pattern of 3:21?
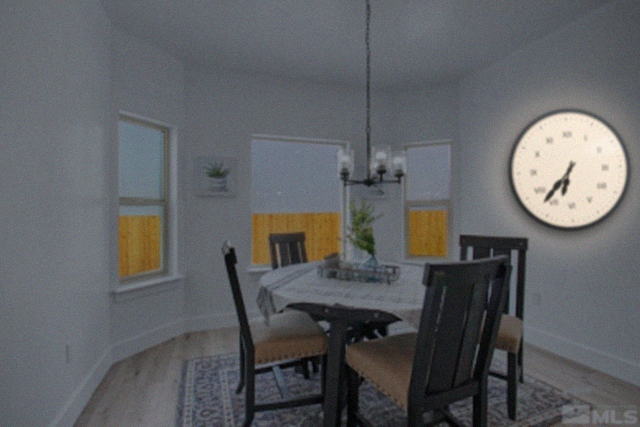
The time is 6:37
